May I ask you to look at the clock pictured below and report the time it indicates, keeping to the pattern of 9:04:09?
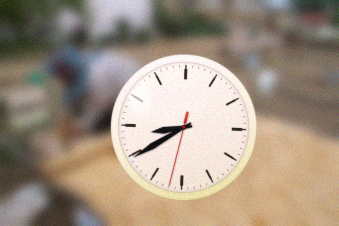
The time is 8:39:32
